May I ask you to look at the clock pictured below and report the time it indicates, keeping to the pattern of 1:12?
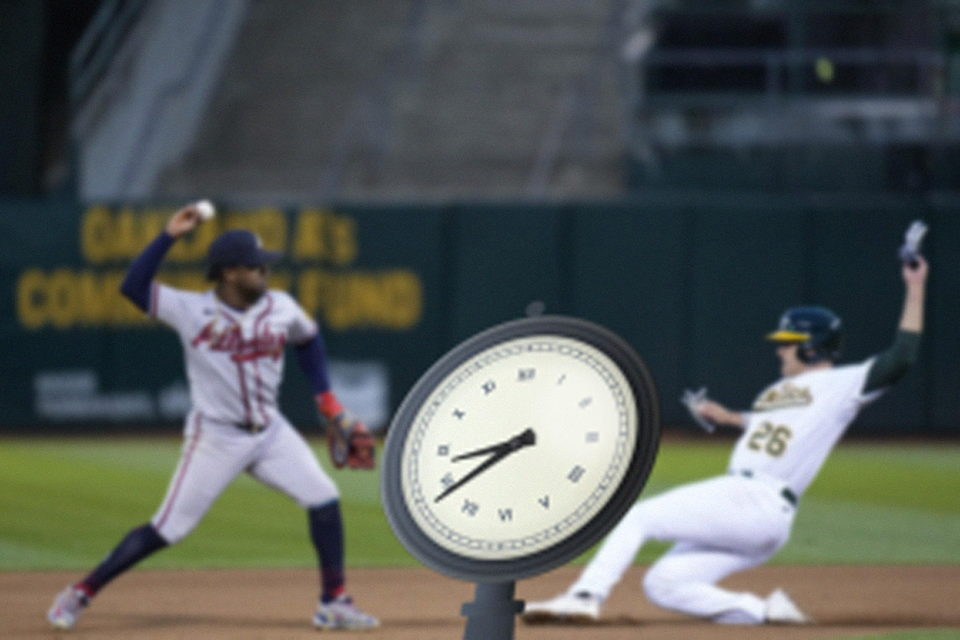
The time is 8:39
